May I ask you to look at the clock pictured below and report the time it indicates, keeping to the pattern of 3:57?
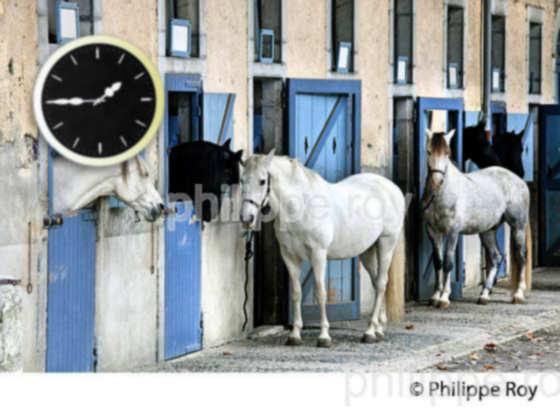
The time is 1:45
